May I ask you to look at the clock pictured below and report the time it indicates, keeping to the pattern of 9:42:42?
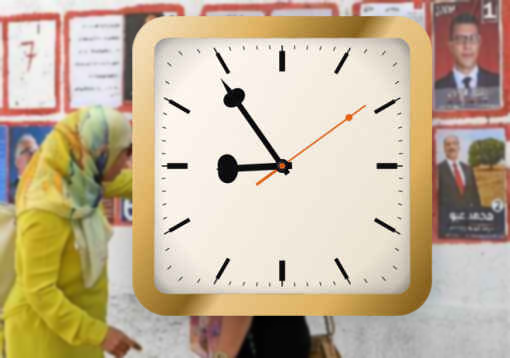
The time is 8:54:09
